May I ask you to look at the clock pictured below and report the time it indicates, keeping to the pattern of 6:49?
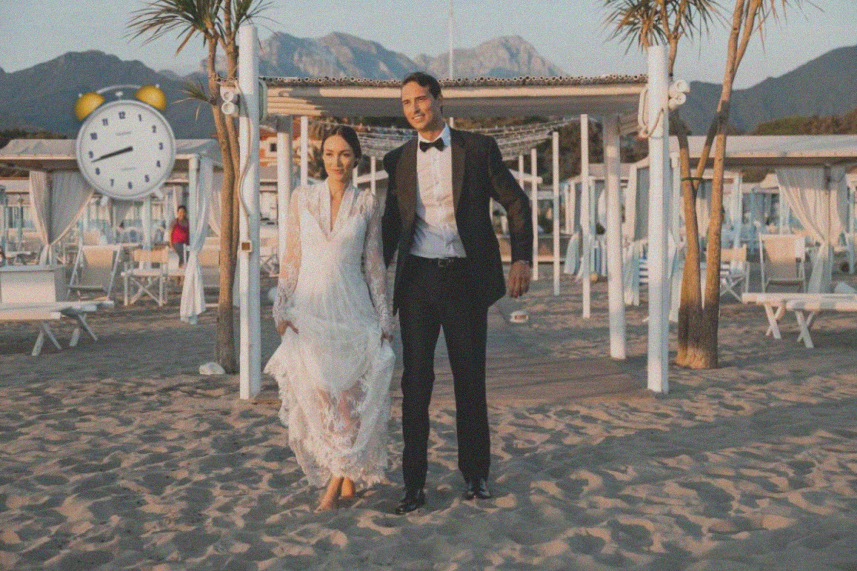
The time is 8:43
